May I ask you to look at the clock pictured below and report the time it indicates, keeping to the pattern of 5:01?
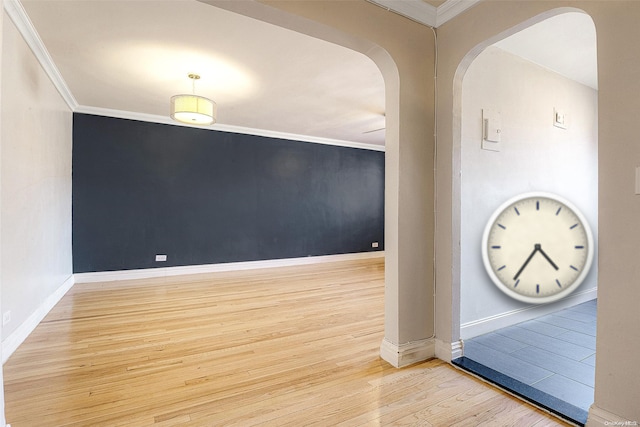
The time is 4:36
